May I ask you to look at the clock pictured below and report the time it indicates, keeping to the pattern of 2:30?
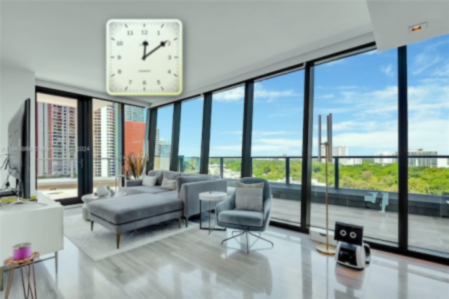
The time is 12:09
